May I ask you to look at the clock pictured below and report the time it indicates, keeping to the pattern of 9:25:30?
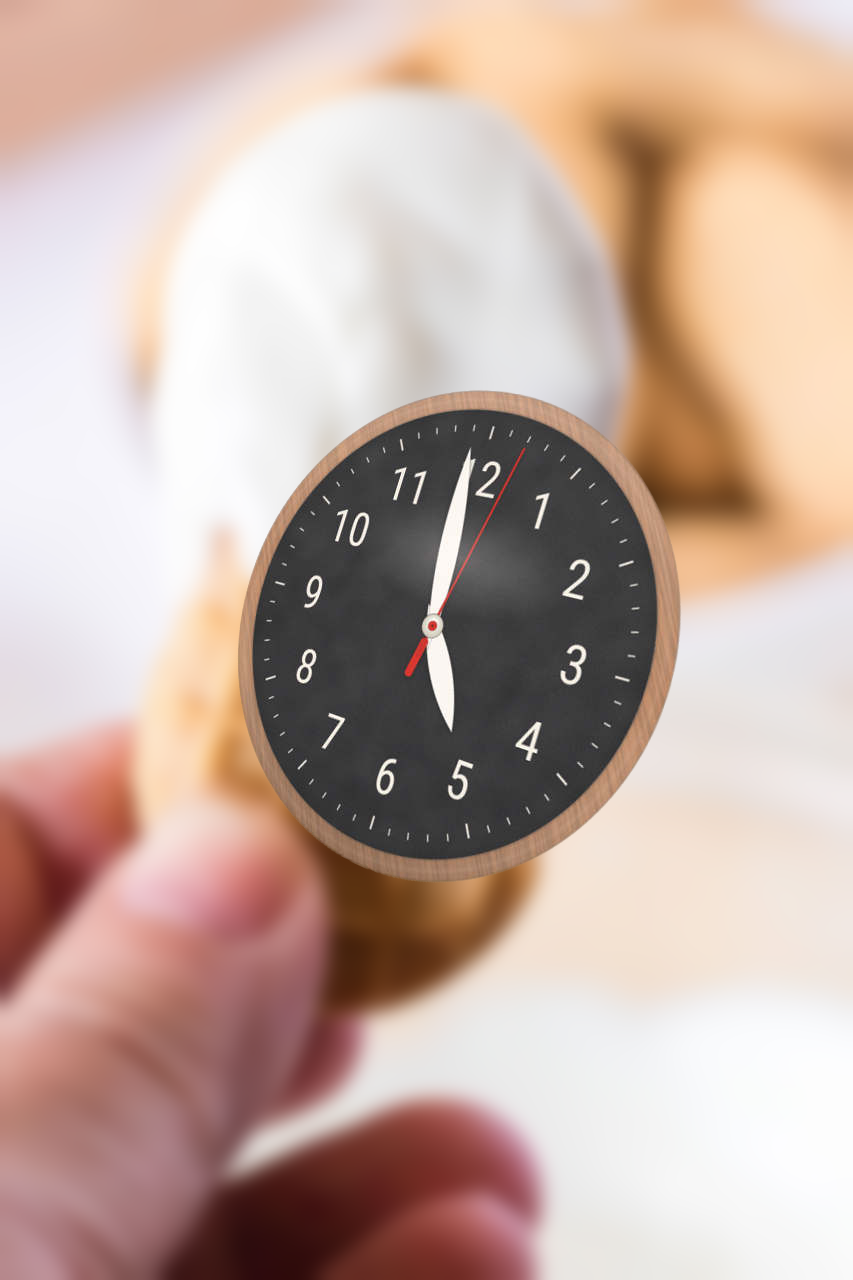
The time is 4:59:02
